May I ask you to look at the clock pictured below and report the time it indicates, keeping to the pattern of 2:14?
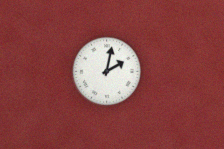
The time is 2:02
